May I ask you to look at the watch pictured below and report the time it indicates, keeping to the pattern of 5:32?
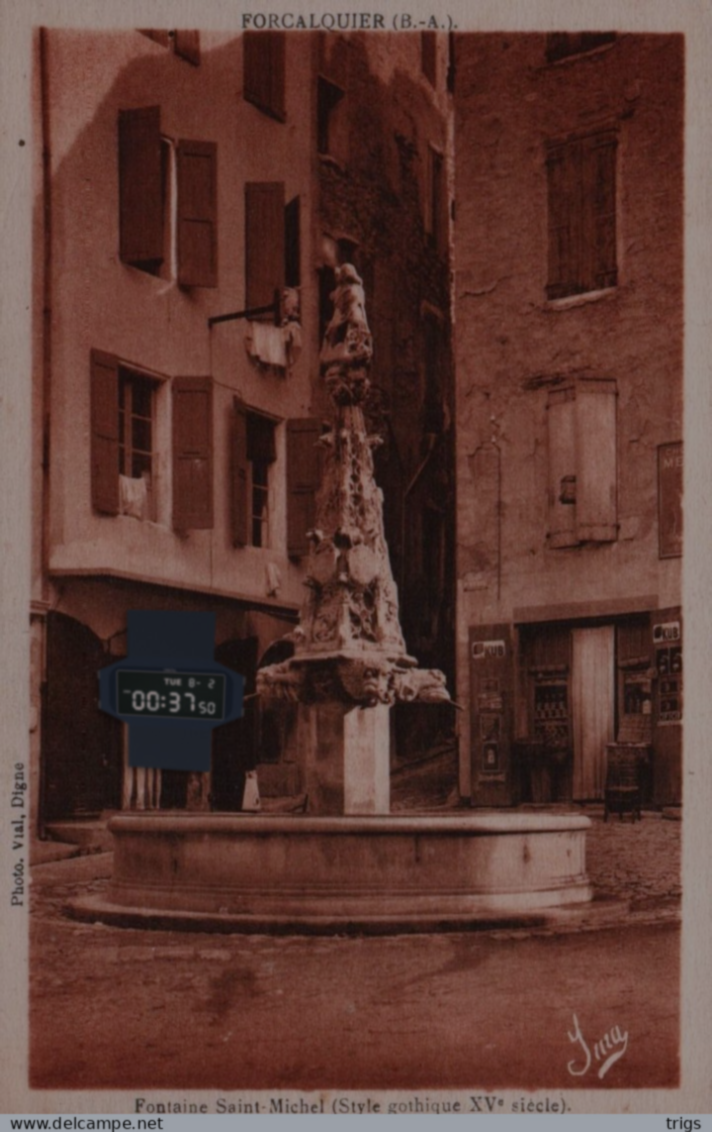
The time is 0:37
